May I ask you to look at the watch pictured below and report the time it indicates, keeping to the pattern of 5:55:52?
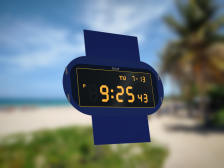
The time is 9:25:43
